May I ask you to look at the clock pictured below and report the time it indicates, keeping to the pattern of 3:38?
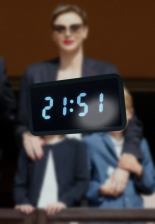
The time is 21:51
